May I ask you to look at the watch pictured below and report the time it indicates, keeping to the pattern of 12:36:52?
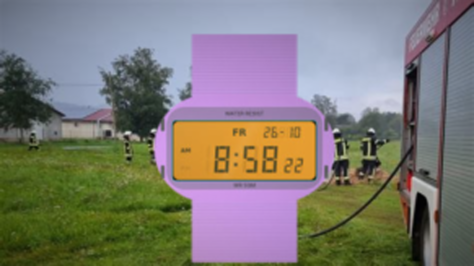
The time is 8:58:22
